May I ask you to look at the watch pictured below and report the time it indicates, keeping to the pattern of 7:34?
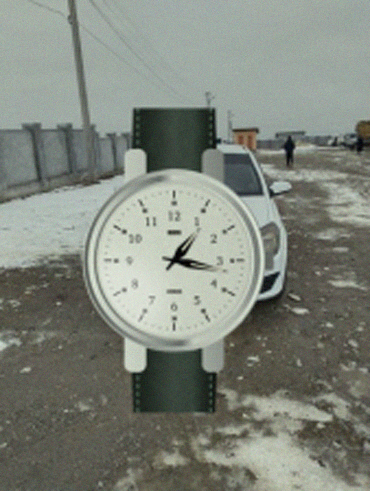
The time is 1:17
